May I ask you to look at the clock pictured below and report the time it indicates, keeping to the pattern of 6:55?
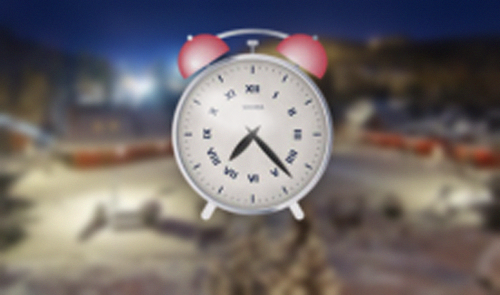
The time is 7:23
